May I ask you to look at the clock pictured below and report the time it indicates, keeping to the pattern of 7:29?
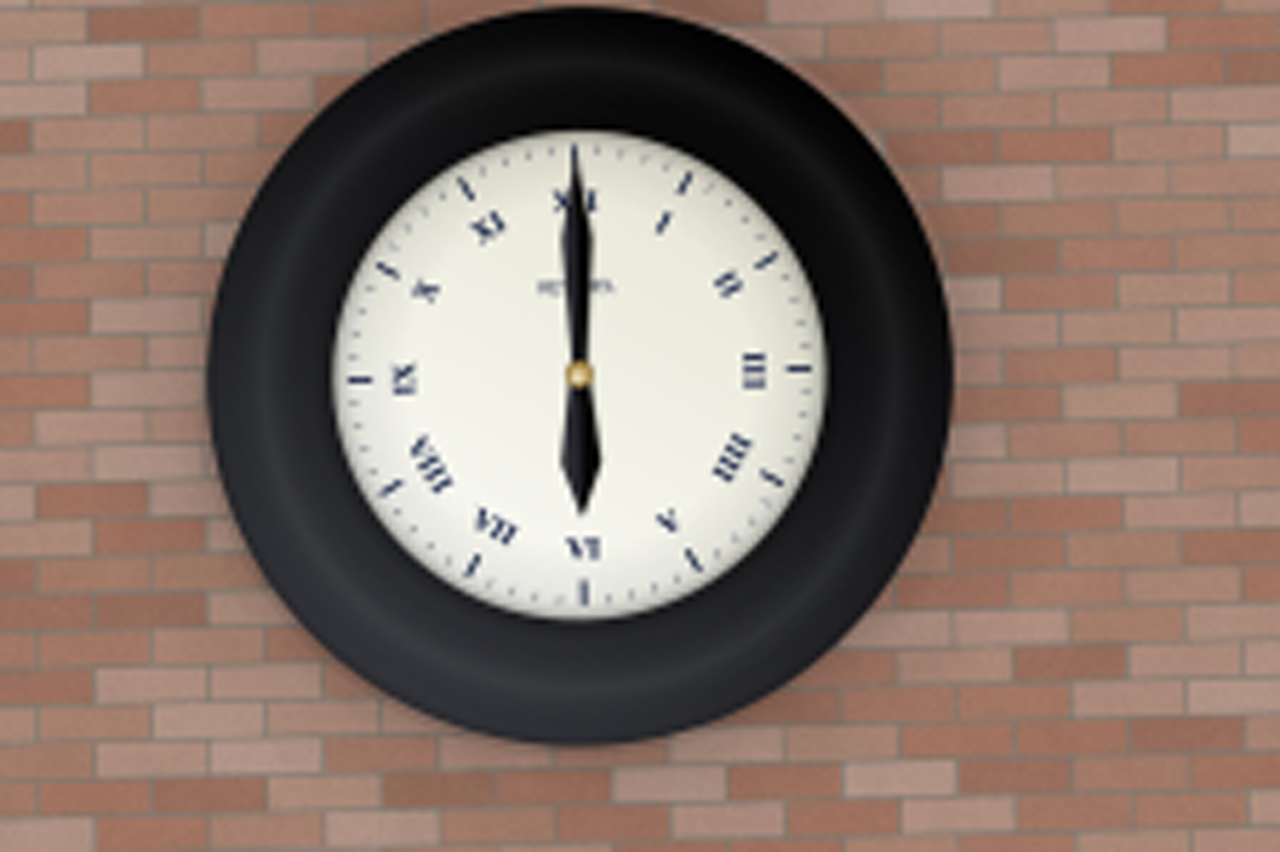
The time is 6:00
